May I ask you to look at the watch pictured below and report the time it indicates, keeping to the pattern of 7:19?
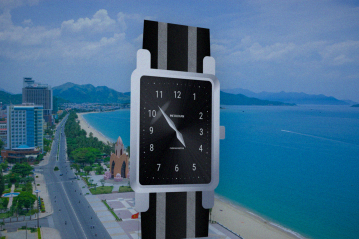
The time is 4:53
